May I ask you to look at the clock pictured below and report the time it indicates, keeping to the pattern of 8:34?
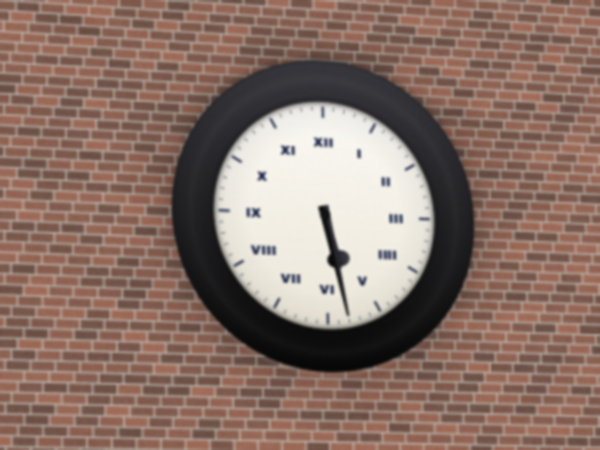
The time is 5:28
